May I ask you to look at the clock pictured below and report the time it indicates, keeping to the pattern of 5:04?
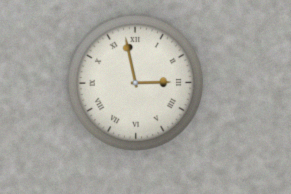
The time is 2:58
